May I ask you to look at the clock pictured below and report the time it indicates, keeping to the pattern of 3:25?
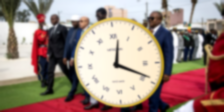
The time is 12:19
